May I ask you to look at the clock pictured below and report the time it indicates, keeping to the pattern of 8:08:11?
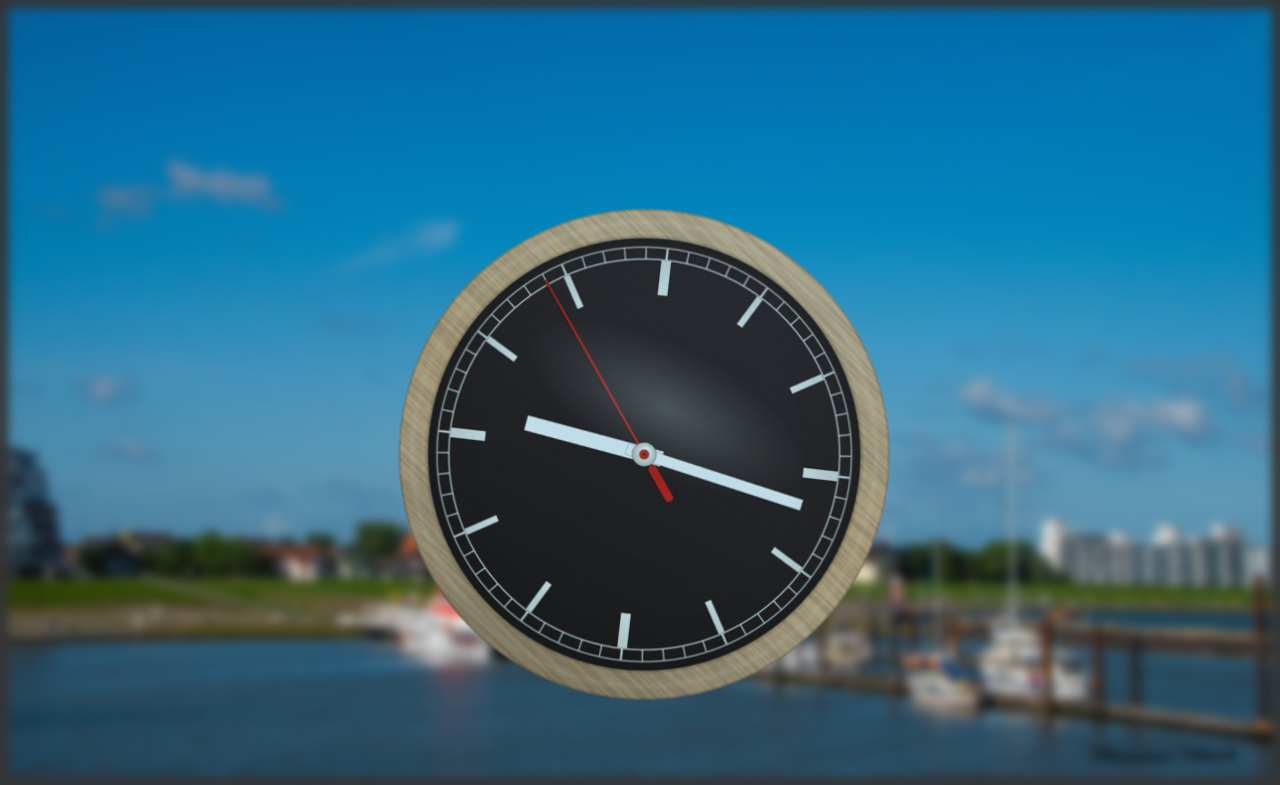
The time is 9:16:54
